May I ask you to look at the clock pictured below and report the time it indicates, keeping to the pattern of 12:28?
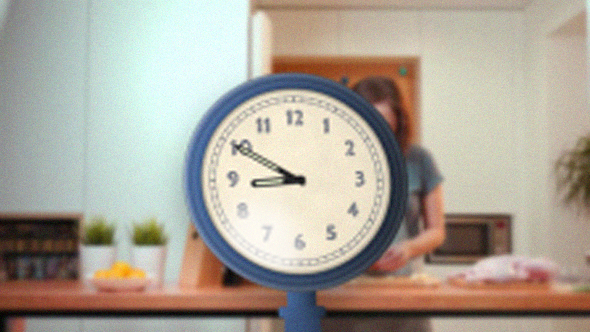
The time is 8:50
